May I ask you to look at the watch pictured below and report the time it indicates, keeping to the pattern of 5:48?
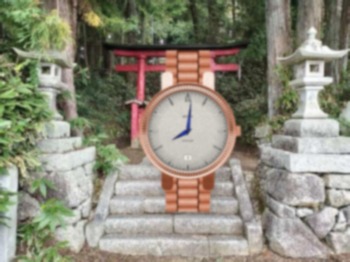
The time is 8:01
